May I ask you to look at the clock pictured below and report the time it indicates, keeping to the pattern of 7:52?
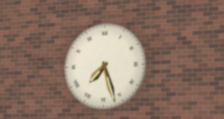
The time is 7:27
